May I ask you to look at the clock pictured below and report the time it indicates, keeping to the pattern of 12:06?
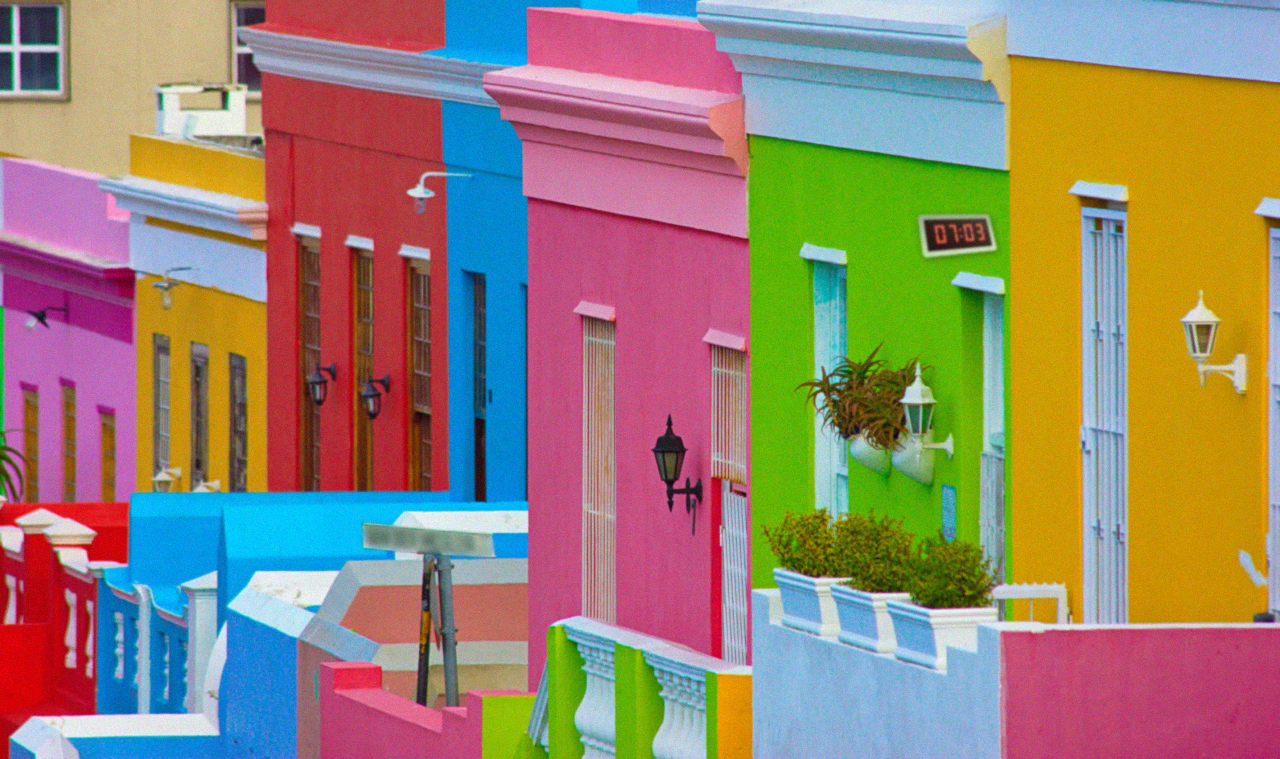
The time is 7:03
